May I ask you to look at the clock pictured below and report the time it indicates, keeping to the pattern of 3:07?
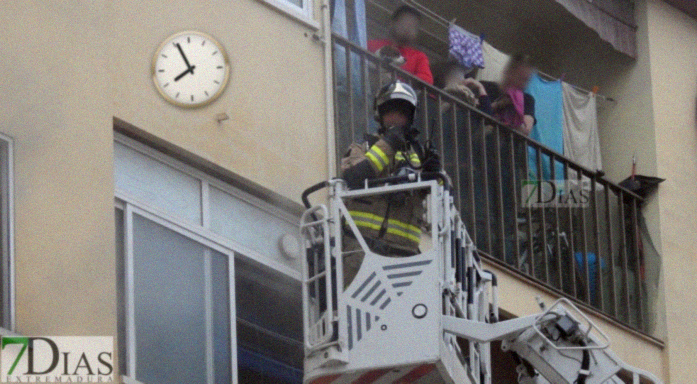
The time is 7:56
